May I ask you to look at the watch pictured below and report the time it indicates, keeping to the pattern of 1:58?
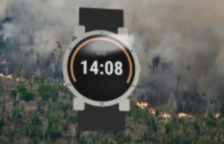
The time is 14:08
